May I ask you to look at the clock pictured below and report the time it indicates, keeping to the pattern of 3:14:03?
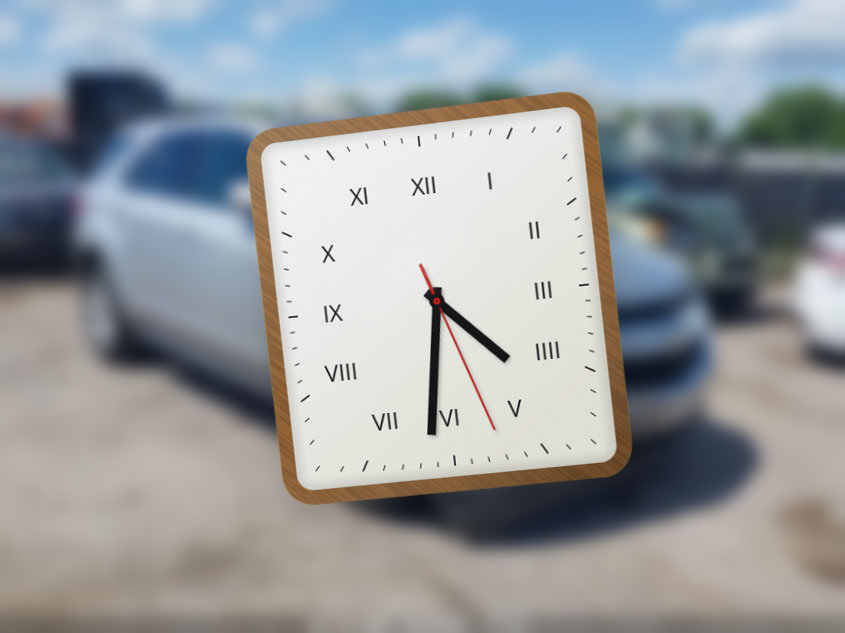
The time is 4:31:27
